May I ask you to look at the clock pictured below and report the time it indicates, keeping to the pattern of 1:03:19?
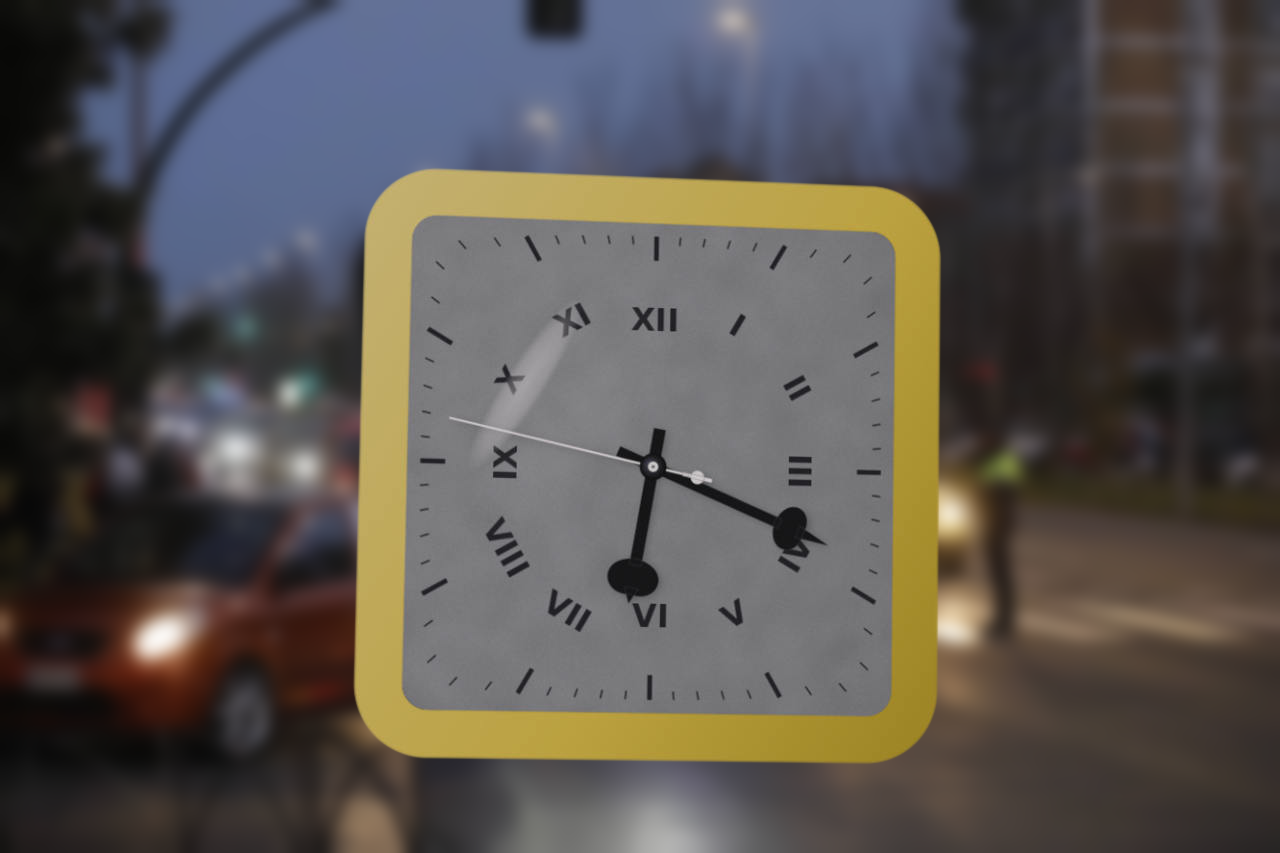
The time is 6:18:47
